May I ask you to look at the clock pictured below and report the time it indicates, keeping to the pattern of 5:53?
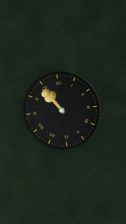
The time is 10:54
